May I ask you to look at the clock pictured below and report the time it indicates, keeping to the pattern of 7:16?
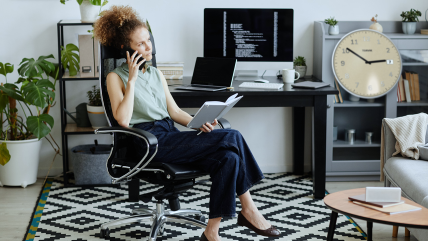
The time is 2:51
